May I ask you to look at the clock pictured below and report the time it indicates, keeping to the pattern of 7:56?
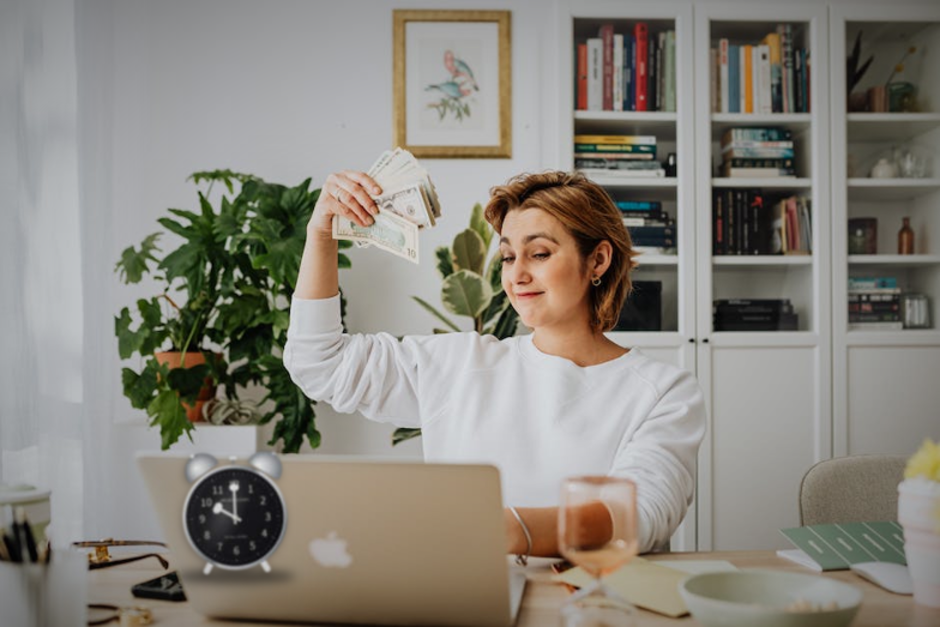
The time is 10:00
